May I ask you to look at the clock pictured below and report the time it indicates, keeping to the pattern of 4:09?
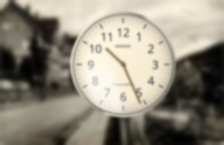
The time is 10:26
